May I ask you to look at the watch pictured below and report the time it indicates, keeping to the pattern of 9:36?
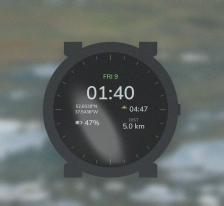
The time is 1:40
